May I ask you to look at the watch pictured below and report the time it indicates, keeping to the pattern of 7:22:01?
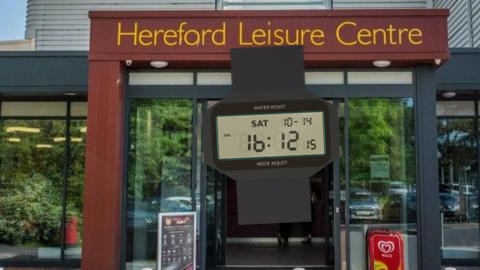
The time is 16:12:15
